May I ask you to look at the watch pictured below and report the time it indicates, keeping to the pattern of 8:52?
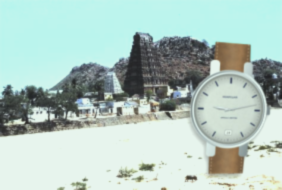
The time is 9:13
